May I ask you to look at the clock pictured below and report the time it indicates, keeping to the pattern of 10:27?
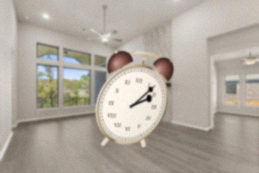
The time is 2:07
